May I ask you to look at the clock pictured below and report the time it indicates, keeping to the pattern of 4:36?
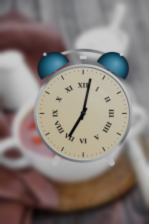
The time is 7:02
